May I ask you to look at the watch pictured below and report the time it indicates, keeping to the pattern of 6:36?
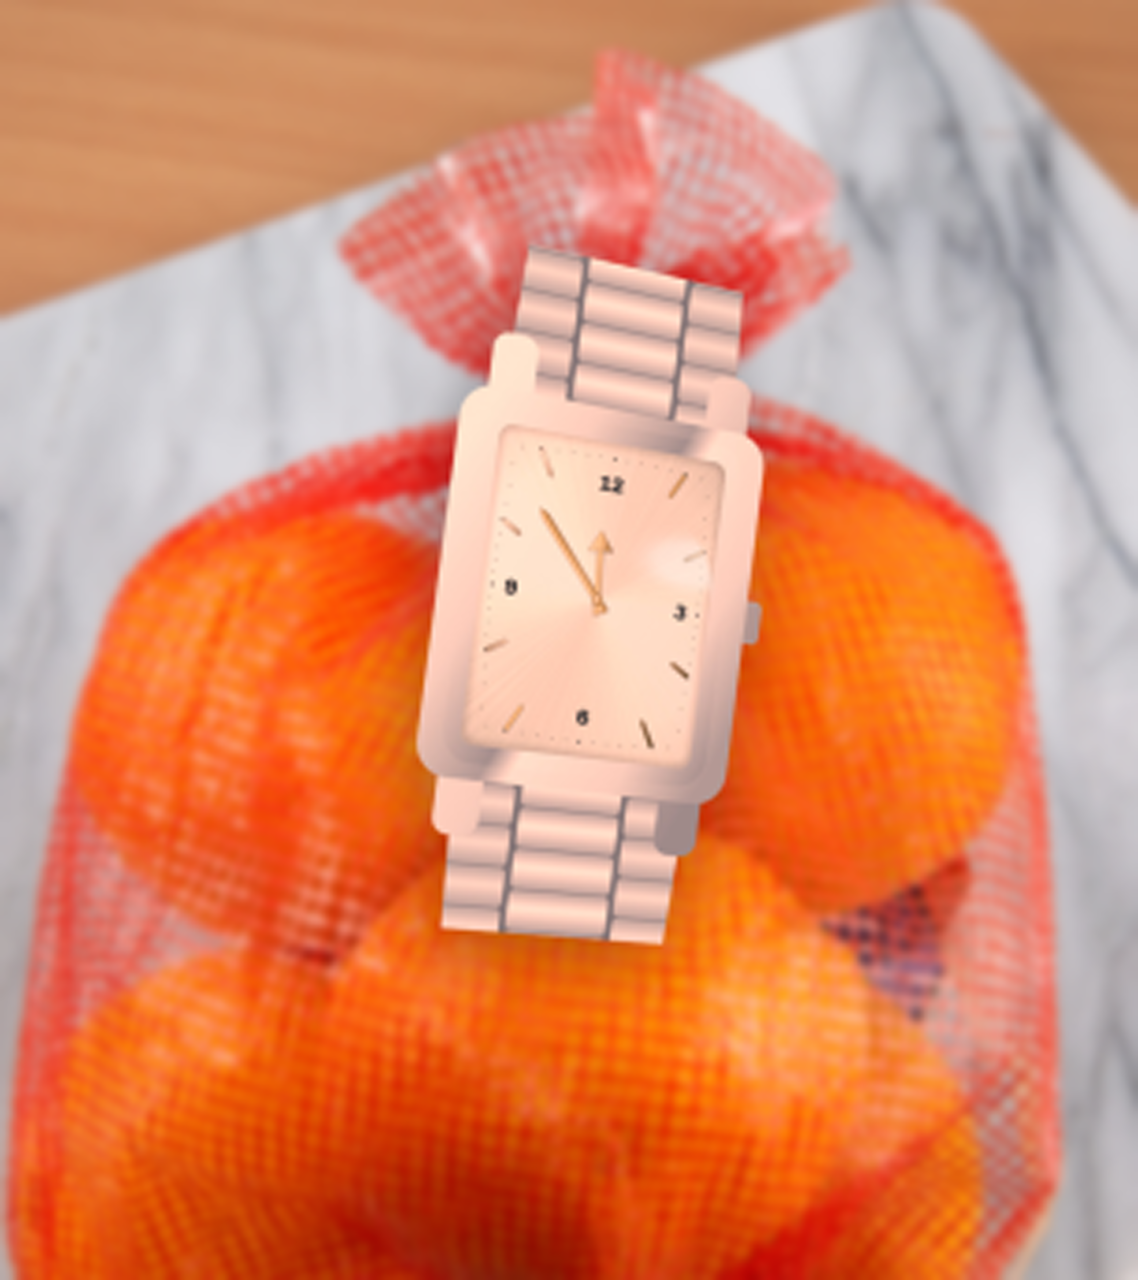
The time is 11:53
